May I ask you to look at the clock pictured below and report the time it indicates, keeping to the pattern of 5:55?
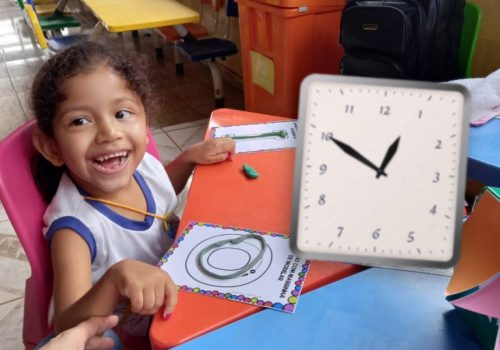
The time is 12:50
